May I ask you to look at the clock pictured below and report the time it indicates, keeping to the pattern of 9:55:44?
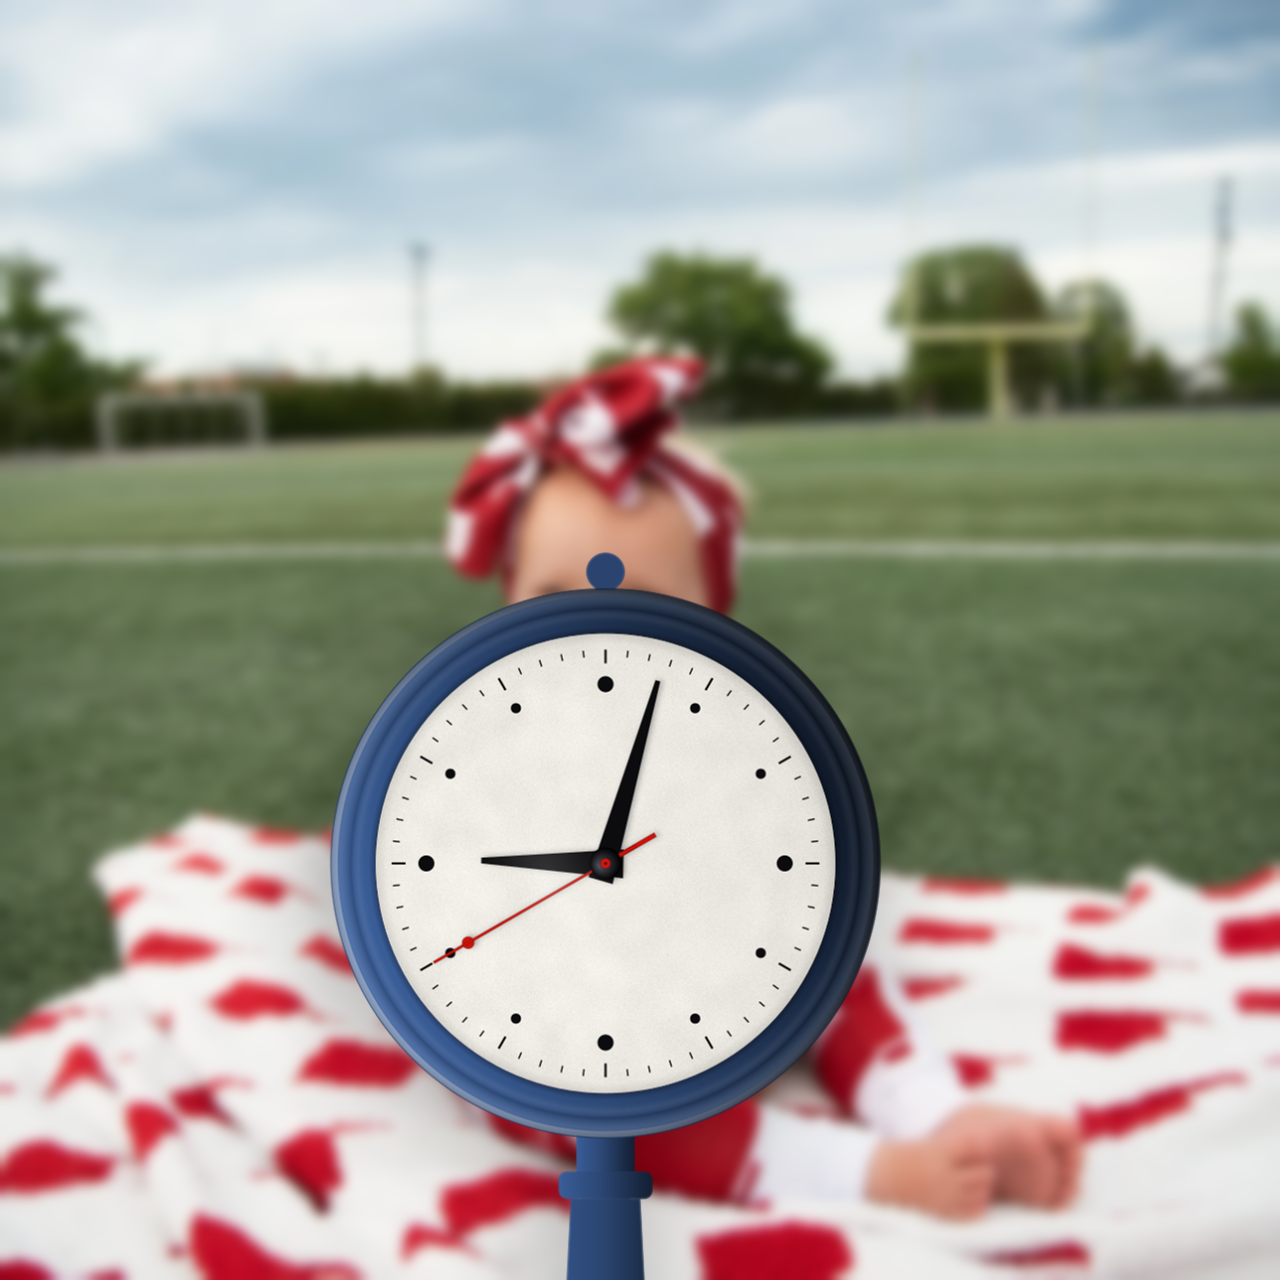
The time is 9:02:40
